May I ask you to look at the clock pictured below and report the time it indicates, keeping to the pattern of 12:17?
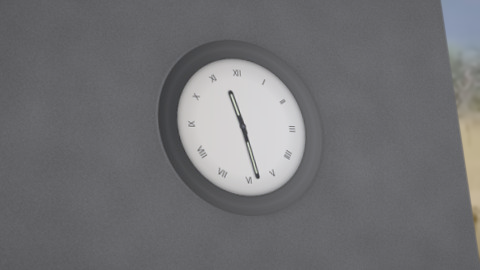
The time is 11:28
